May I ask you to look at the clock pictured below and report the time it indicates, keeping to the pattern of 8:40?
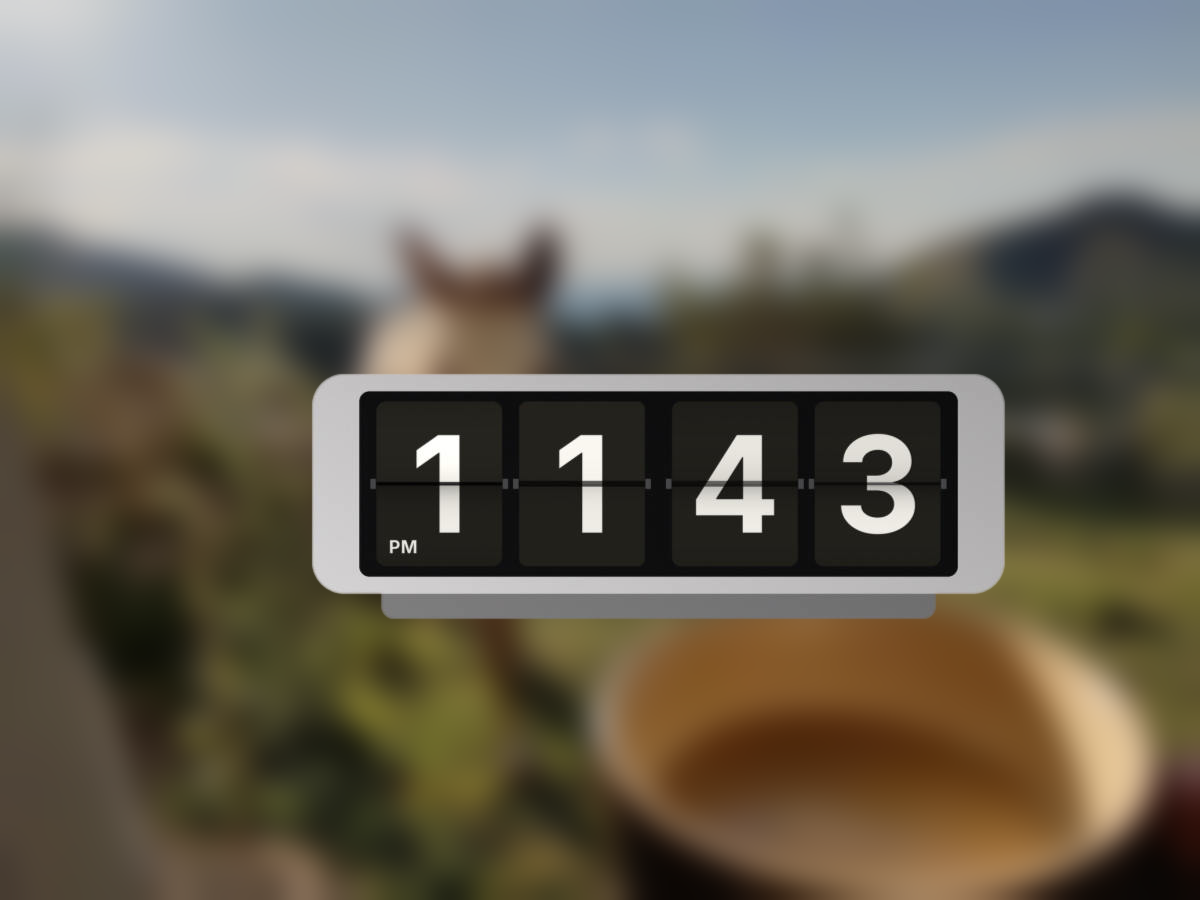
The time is 11:43
